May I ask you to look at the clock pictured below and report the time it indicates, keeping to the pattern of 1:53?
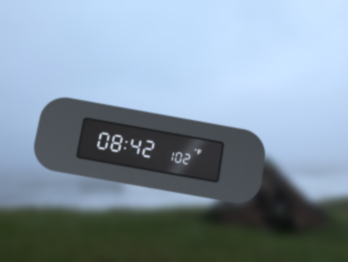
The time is 8:42
